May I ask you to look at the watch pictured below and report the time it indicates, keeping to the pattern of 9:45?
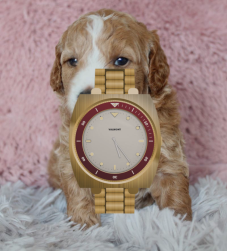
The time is 5:24
